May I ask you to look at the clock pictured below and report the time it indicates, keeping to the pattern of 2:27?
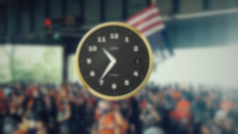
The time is 10:36
